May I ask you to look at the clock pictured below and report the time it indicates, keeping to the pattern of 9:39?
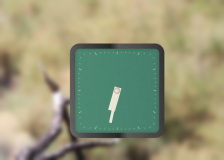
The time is 6:32
